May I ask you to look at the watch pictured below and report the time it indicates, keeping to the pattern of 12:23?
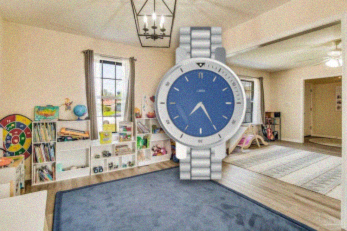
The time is 7:25
